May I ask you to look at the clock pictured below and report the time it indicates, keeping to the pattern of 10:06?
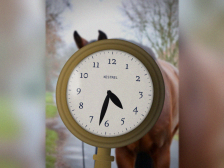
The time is 4:32
